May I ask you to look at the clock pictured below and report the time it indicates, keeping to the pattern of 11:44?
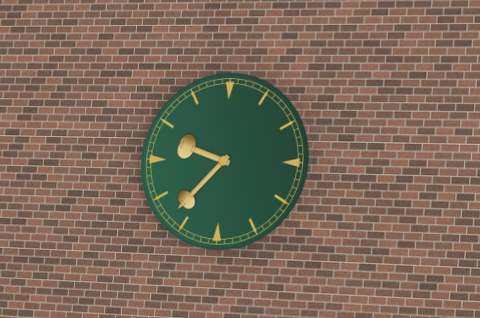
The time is 9:37
